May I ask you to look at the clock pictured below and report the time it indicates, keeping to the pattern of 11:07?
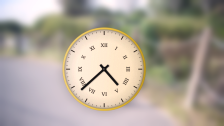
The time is 4:38
